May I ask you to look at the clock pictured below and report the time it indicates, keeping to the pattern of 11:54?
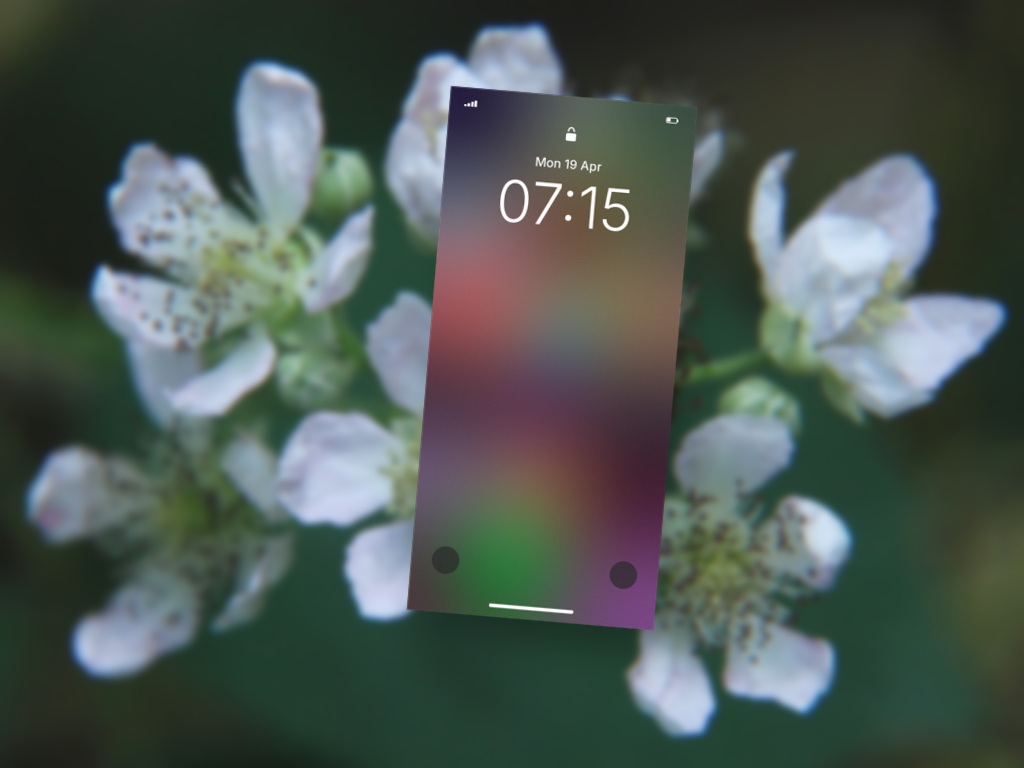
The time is 7:15
